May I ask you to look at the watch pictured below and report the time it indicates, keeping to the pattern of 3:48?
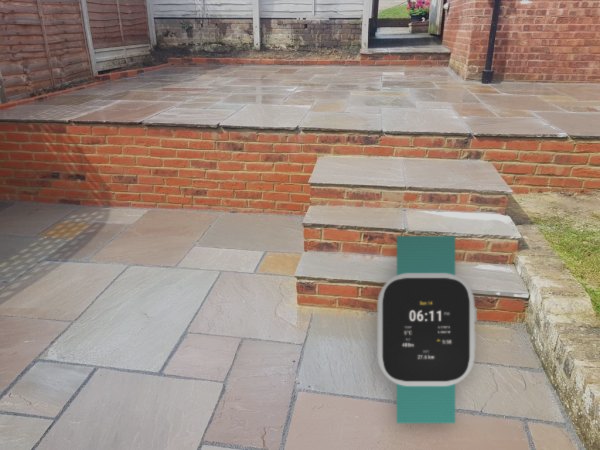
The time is 6:11
